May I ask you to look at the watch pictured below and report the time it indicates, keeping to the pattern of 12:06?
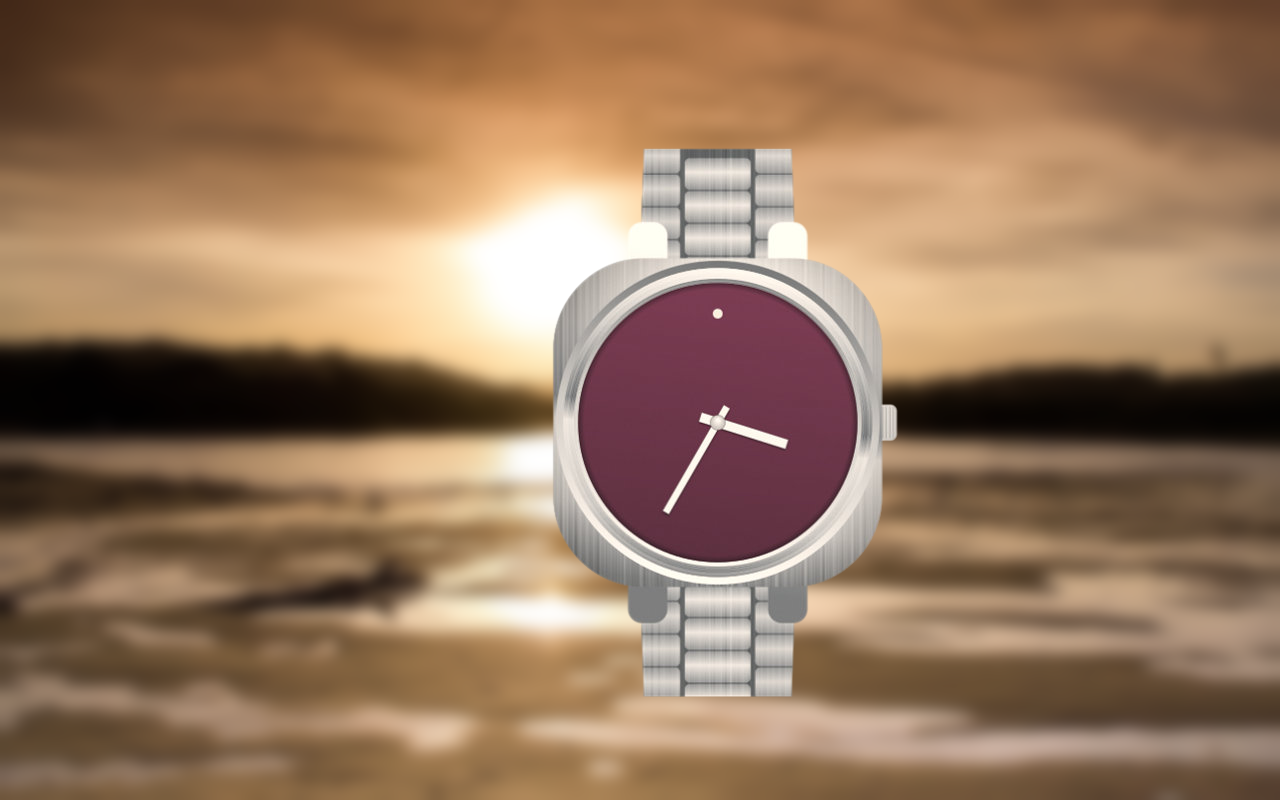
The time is 3:35
